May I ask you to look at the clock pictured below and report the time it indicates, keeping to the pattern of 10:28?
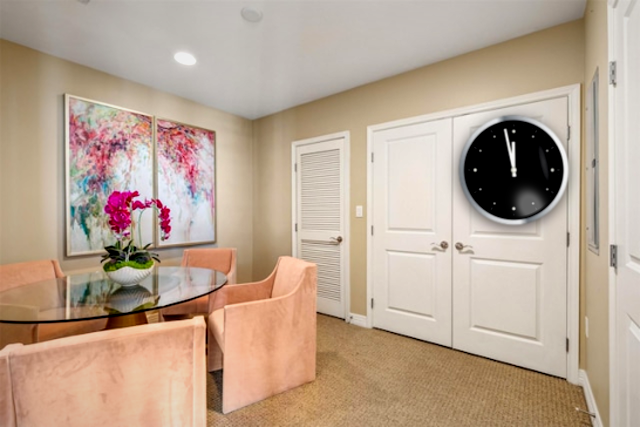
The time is 11:58
